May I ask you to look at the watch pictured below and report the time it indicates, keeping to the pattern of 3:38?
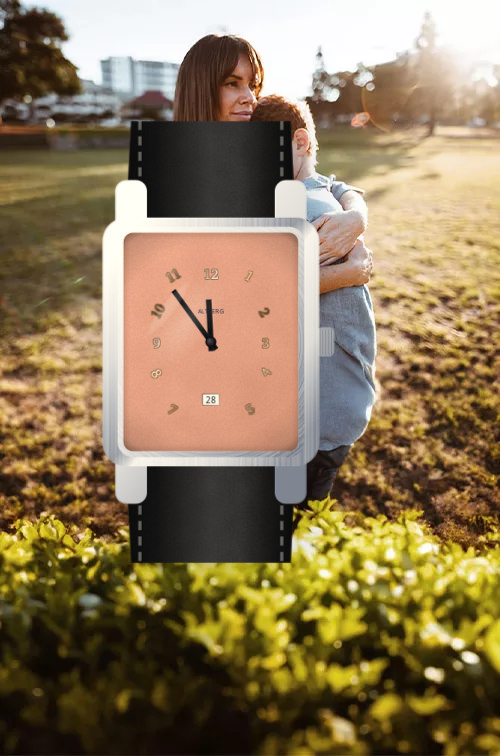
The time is 11:54
